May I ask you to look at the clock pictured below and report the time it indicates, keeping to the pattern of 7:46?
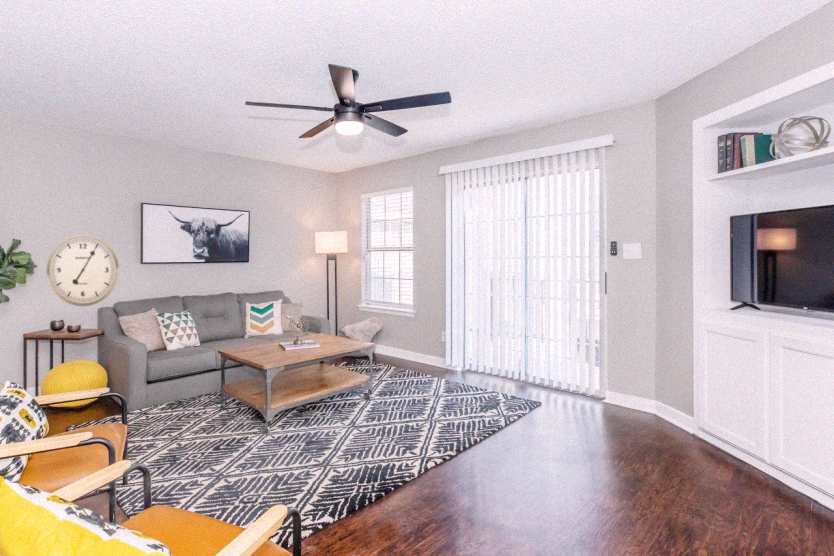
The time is 7:05
